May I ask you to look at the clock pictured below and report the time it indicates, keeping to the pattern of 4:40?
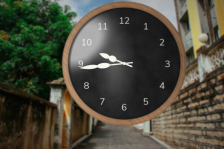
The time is 9:44
